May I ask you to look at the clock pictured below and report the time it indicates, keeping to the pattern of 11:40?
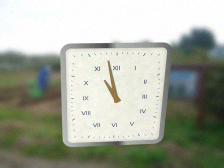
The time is 10:58
